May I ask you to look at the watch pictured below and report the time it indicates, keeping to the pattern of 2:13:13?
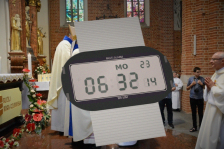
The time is 6:32:14
